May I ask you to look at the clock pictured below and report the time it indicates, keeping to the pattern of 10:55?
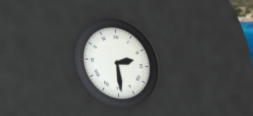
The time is 2:29
